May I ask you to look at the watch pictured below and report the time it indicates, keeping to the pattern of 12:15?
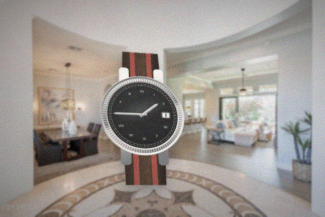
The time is 1:45
